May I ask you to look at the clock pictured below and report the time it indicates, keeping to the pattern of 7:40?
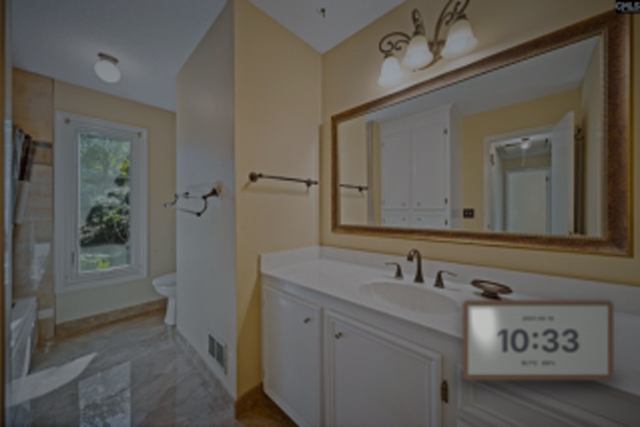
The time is 10:33
